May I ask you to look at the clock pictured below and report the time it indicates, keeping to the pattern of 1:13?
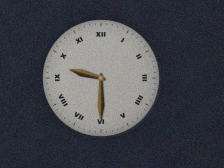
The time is 9:30
